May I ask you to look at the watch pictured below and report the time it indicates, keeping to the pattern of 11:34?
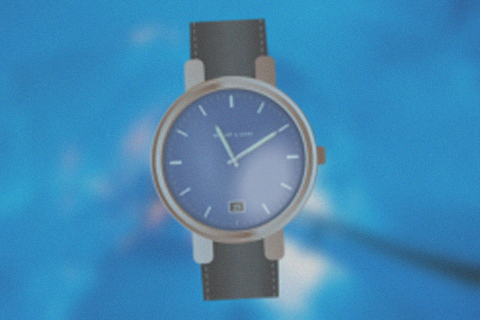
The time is 11:10
